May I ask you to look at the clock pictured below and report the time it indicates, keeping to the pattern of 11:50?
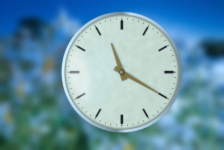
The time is 11:20
